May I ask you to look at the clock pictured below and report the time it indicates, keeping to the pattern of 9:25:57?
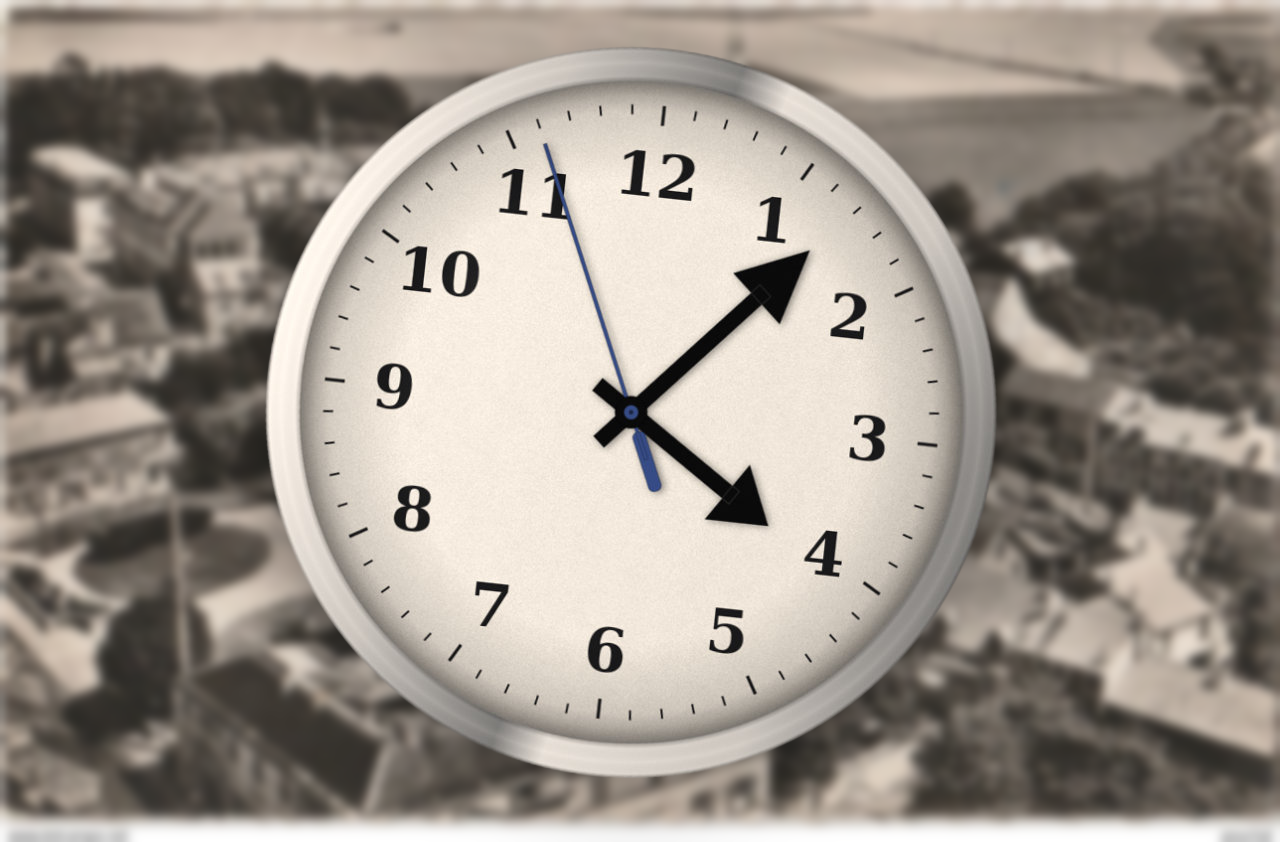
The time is 4:06:56
